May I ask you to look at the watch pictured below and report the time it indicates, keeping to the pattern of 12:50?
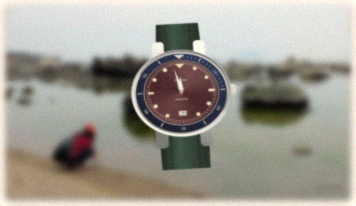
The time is 11:58
